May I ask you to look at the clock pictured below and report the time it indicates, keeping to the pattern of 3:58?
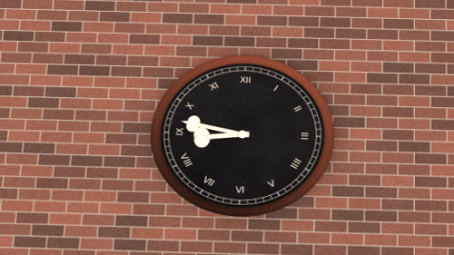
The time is 8:47
